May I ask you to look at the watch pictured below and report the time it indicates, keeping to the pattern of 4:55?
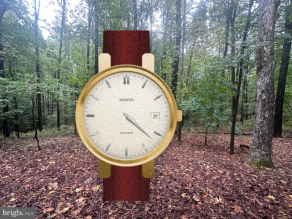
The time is 4:22
